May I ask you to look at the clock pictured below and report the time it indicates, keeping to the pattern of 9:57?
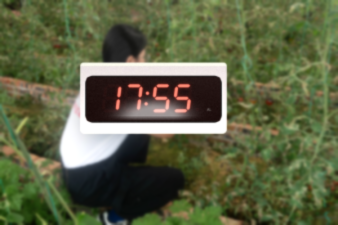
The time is 17:55
